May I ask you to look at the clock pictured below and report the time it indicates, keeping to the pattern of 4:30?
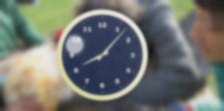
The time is 8:07
